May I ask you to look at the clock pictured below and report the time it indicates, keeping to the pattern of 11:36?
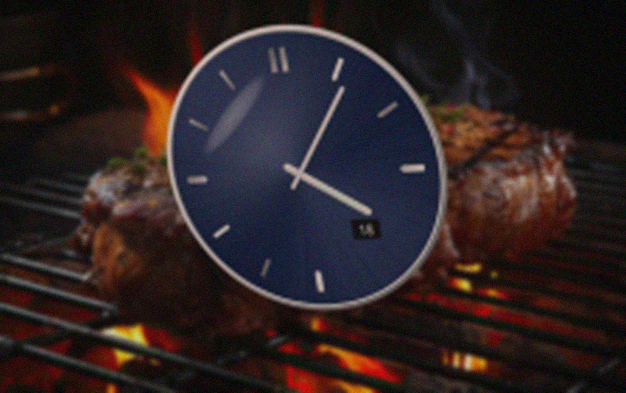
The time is 4:06
